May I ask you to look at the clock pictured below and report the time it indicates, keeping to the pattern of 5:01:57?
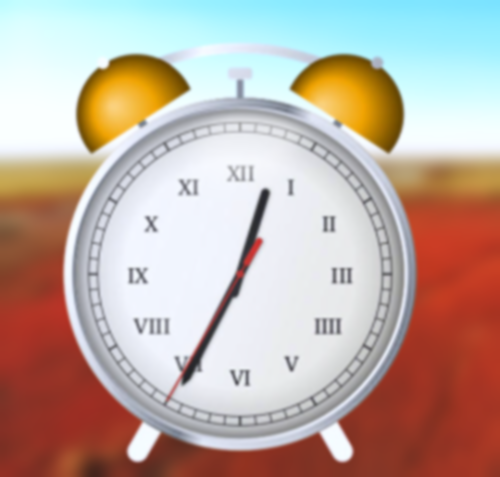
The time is 12:34:35
